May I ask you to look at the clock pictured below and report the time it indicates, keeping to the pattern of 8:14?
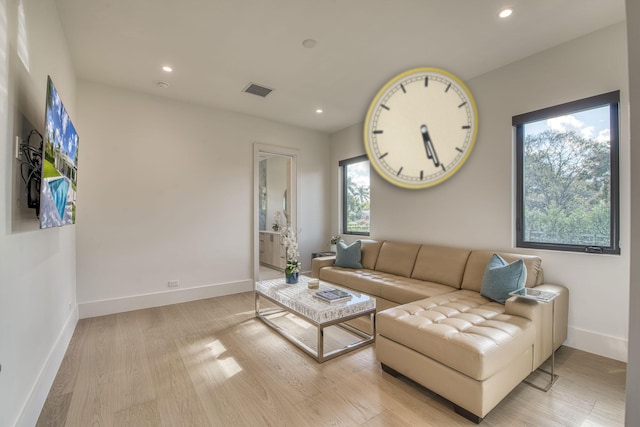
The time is 5:26
